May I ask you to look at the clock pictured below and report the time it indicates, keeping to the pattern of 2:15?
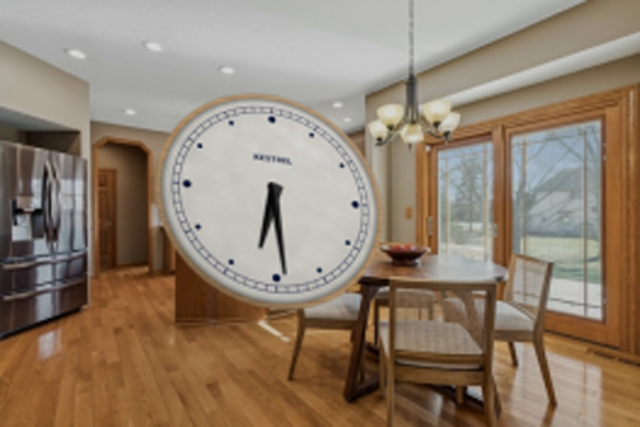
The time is 6:29
